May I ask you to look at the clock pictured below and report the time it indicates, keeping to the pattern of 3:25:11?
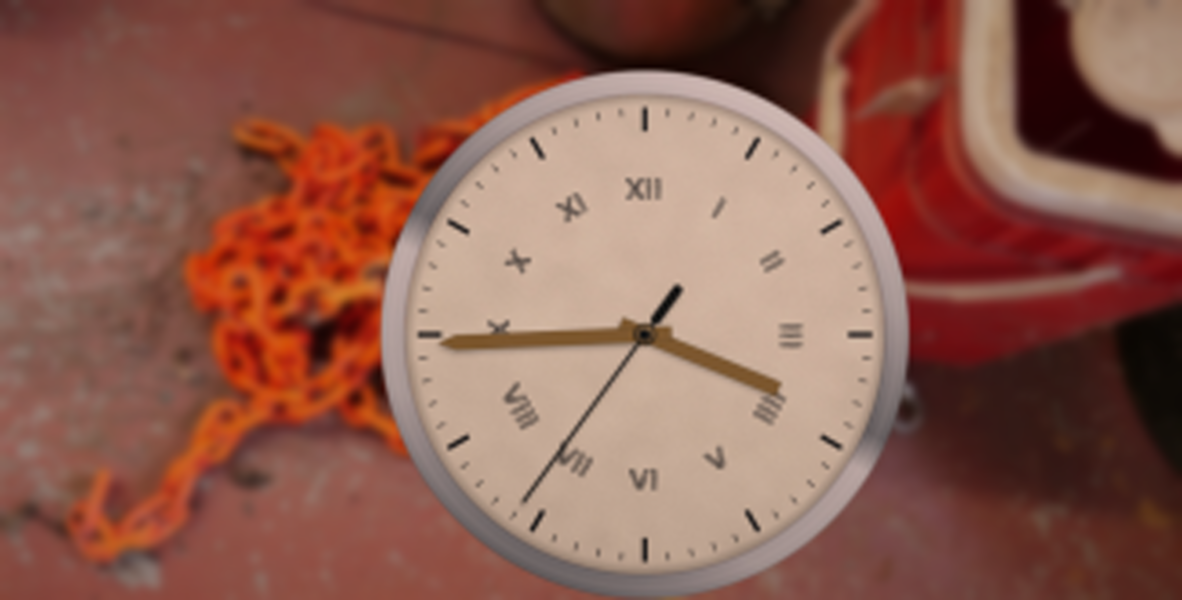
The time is 3:44:36
